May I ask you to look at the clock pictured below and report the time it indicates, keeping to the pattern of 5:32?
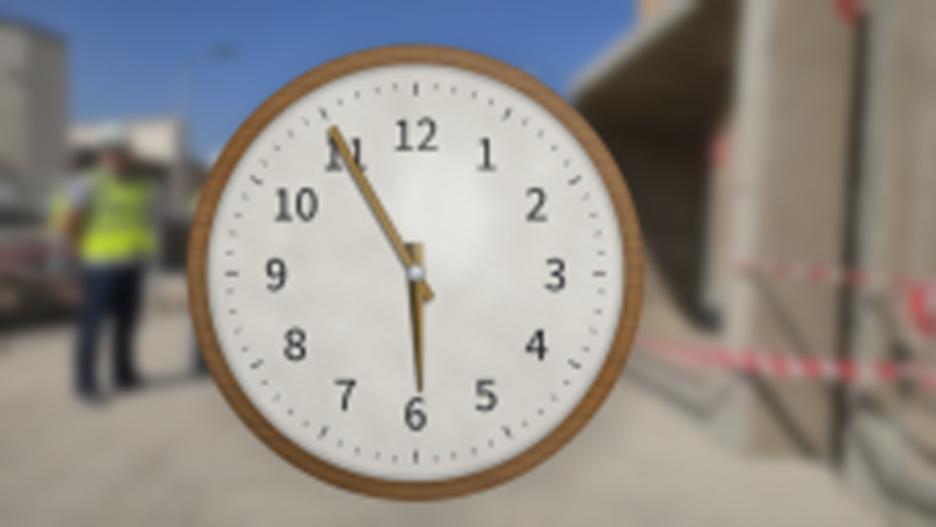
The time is 5:55
